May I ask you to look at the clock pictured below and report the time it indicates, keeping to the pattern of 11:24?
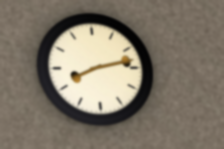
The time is 8:13
